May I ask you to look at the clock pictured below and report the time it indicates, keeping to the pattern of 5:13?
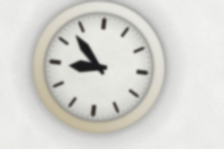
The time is 8:53
